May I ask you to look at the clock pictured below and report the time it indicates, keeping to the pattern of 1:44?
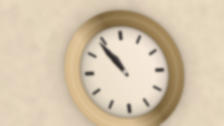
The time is 10:54
